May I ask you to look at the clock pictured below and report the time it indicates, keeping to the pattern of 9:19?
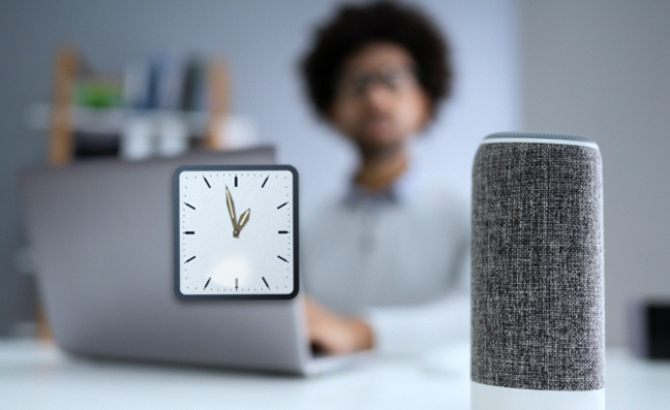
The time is 12:58
